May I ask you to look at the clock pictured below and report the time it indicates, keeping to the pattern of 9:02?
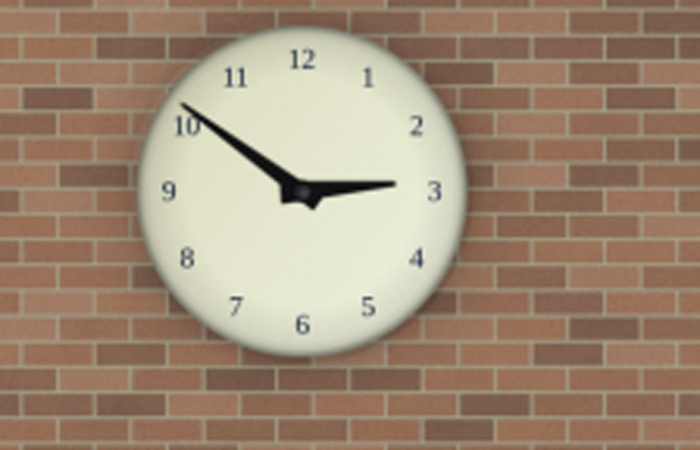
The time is 2:51
